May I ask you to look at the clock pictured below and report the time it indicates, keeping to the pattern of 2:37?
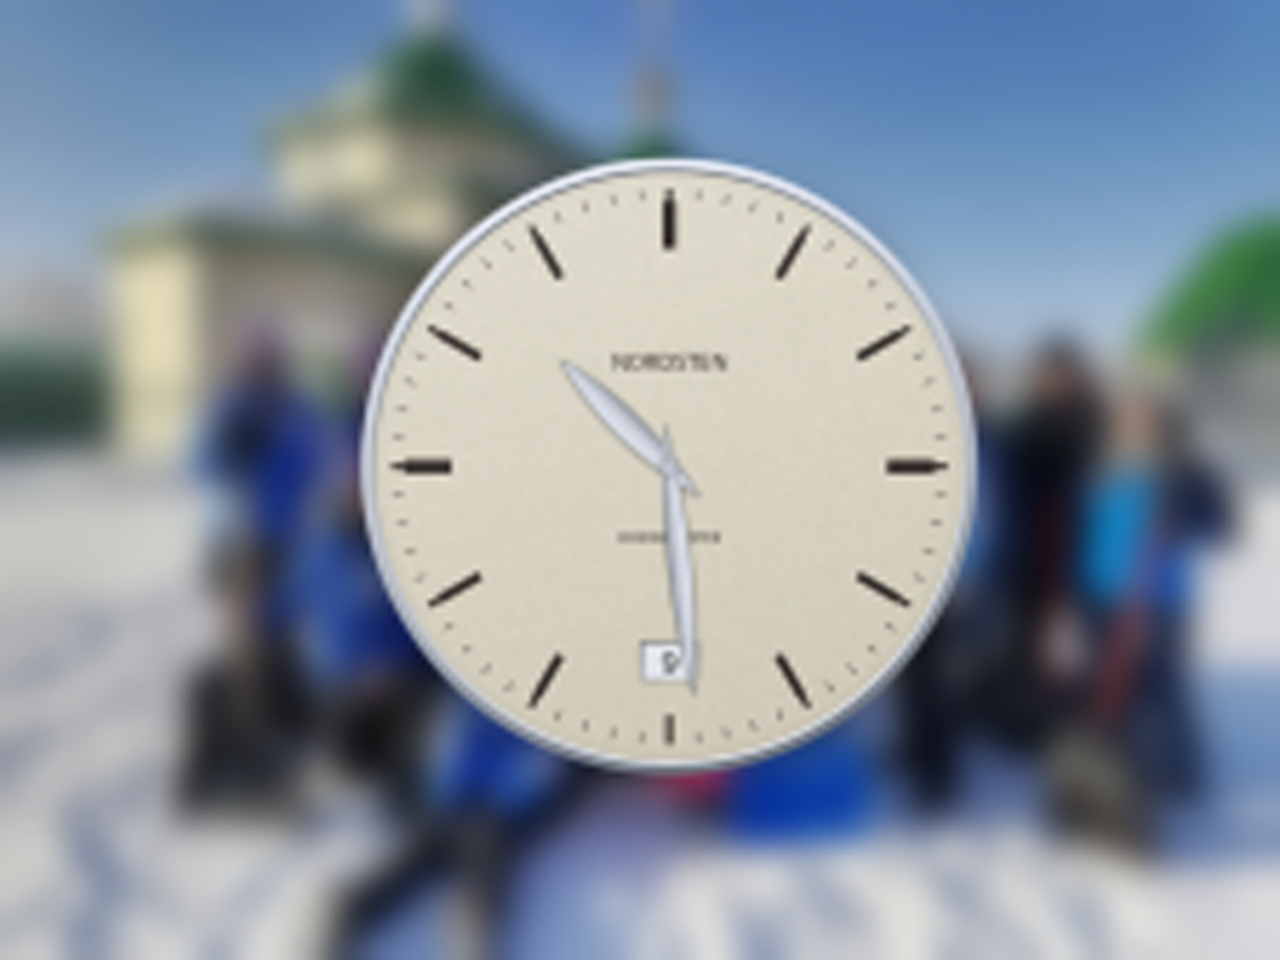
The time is 10:29
